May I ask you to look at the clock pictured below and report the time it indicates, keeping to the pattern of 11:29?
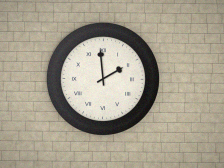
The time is 1:59
